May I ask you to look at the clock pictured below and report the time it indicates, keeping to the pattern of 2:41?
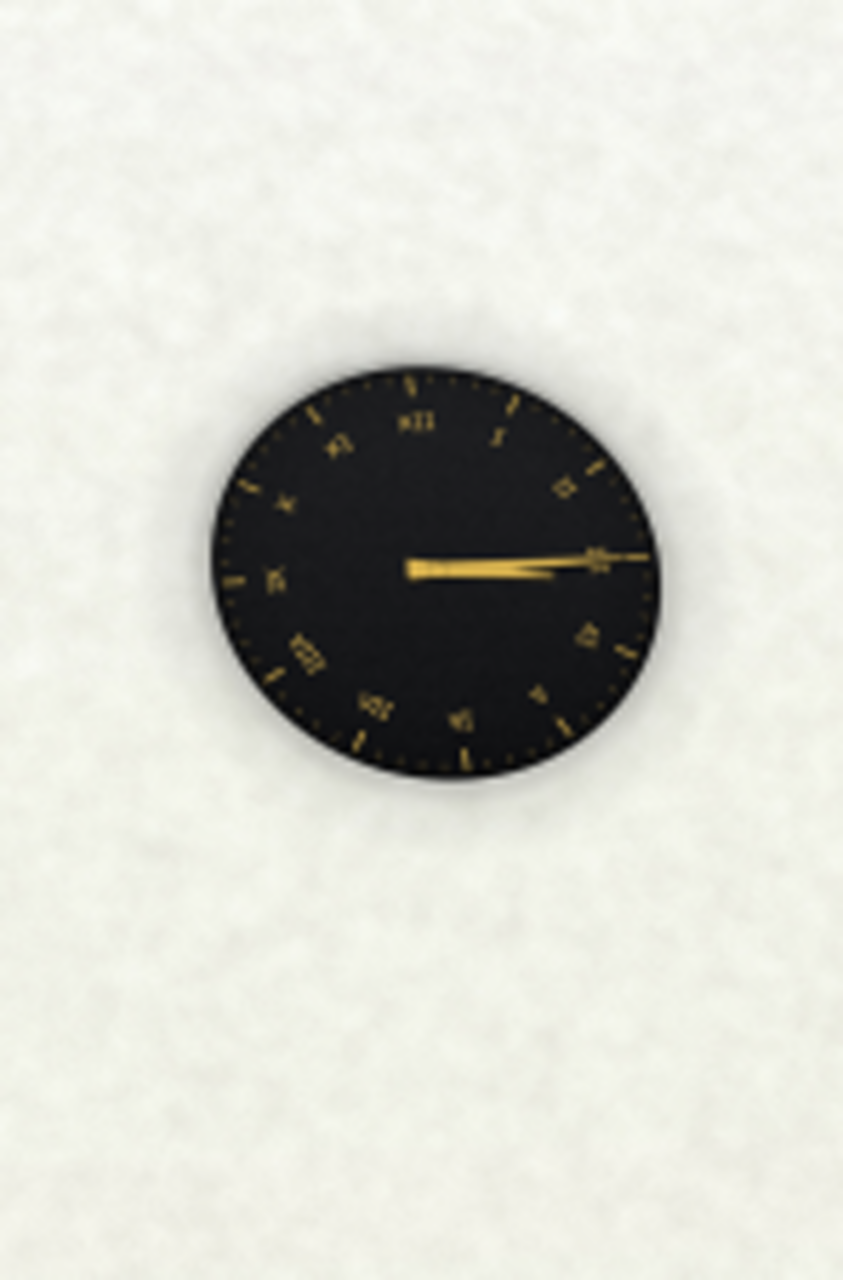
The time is 3:15
